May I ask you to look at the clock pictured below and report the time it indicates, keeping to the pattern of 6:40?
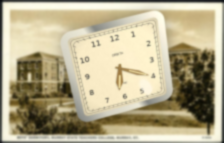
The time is 6:20
